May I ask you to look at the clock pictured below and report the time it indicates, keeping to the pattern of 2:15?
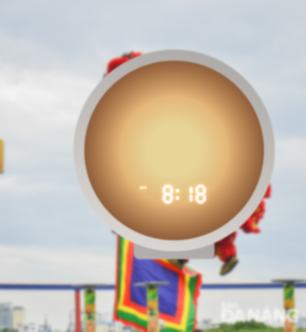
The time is 8:18
